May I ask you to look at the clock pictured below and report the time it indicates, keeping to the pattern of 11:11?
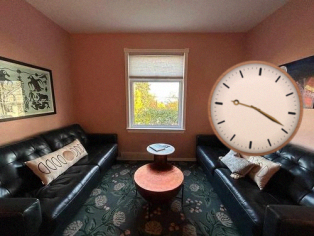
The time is 9:19
